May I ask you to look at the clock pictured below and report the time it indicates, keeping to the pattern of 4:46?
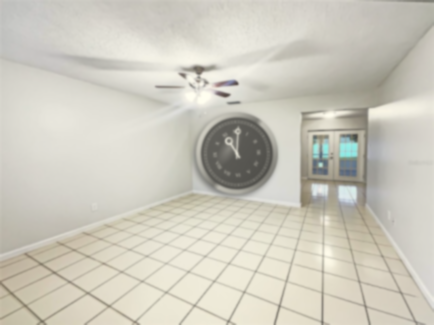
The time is 11:01
